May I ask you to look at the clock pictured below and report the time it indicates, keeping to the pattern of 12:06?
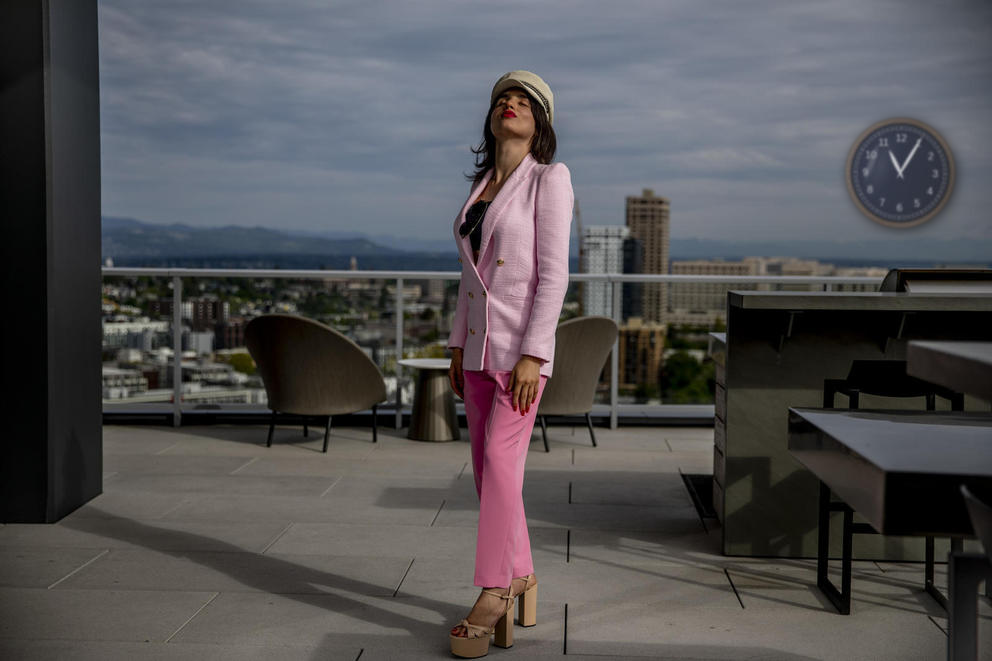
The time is 11:05
